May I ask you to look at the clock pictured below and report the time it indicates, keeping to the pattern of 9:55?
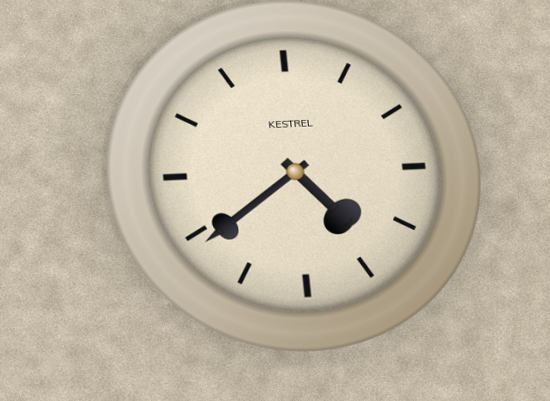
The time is 4:39
